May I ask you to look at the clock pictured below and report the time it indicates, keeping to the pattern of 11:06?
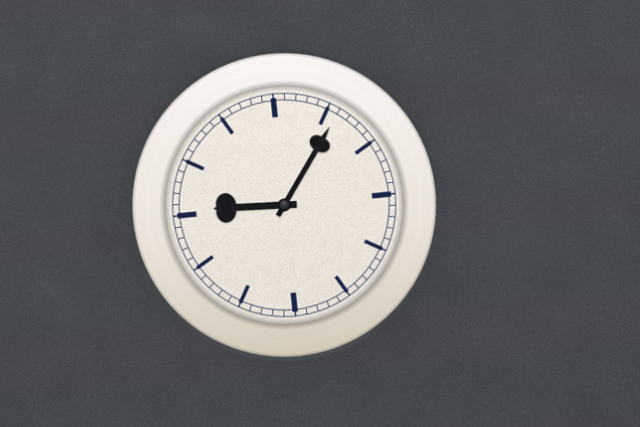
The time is 9:06
